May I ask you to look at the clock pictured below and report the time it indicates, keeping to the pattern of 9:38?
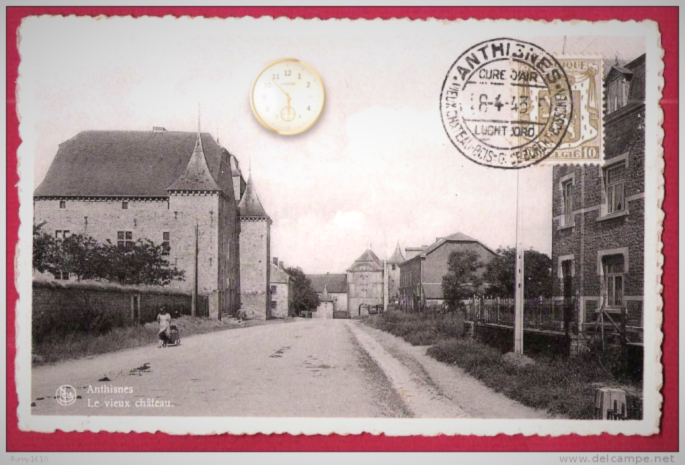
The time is 5:53
